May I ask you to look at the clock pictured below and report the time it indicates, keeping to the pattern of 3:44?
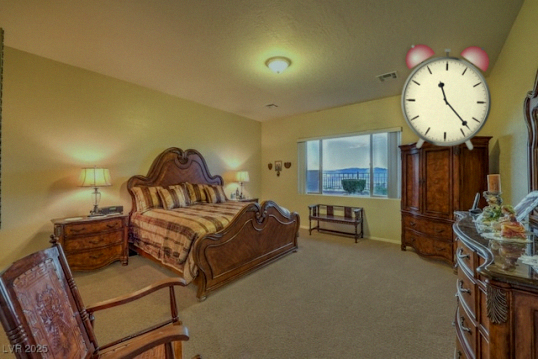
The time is 11:23
